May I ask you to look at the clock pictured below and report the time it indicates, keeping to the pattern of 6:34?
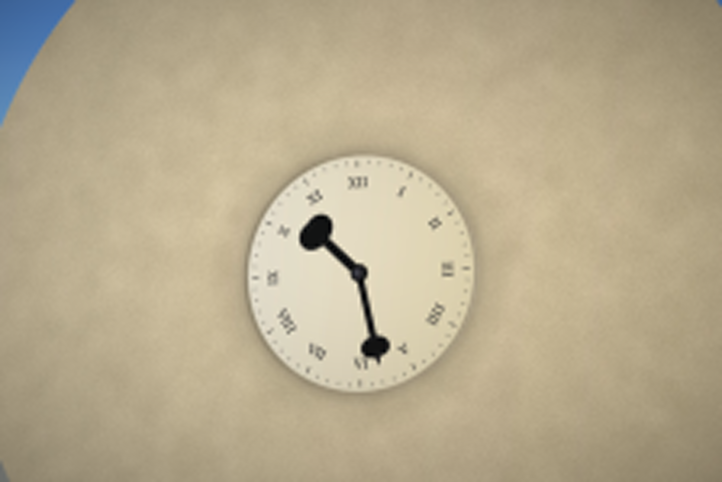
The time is 10:28
